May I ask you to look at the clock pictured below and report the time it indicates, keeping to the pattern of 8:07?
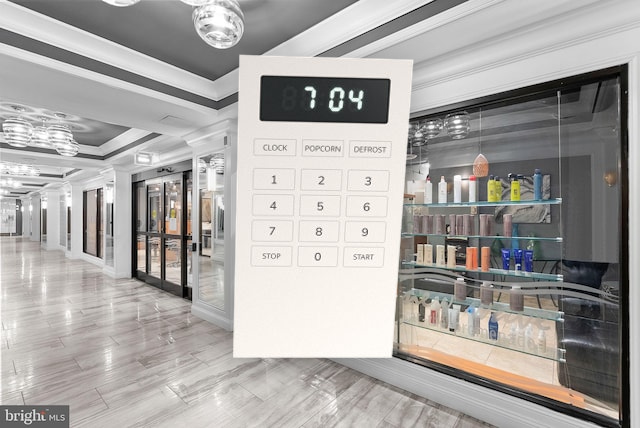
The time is 7:04
